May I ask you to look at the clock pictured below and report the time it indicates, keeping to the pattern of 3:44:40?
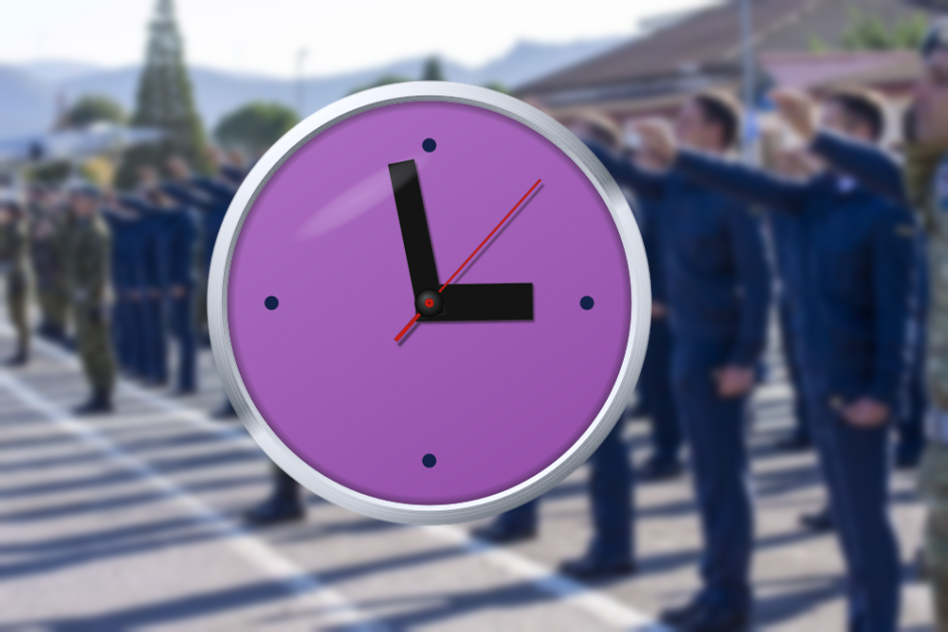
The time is 2:58:07
